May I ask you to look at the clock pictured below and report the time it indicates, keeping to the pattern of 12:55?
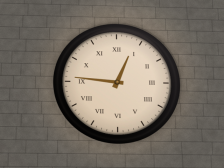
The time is 12:46
